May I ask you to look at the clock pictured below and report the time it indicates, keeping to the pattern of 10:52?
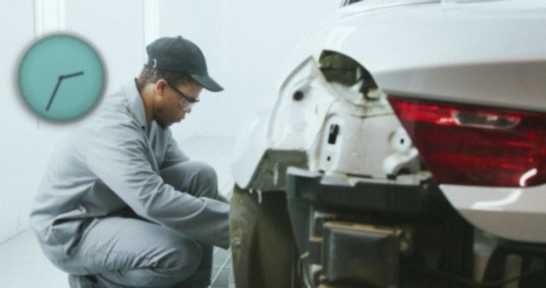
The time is 2:34
